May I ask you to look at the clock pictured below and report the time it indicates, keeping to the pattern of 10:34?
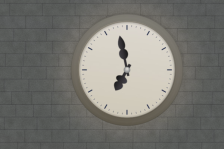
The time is 6:58
